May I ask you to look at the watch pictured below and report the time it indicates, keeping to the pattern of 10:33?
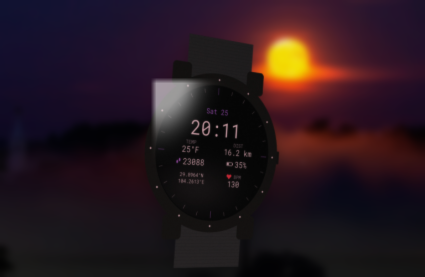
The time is 20:11
